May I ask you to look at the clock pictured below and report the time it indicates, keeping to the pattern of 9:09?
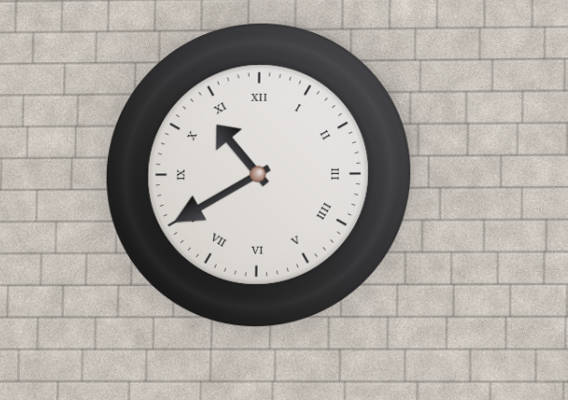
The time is 10:40
